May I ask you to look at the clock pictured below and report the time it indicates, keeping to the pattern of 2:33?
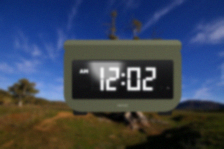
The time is 12:02
